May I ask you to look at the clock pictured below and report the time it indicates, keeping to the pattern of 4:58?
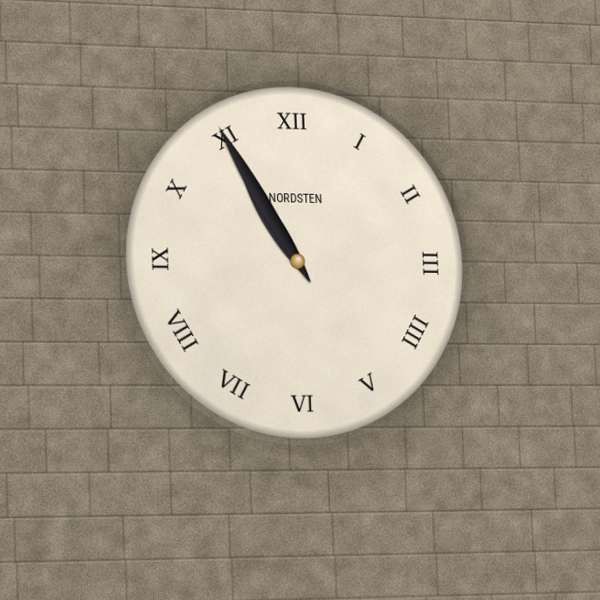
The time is 10:55
